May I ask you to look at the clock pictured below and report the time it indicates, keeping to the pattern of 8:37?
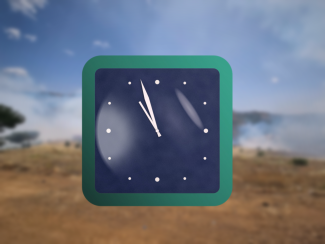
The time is 10:57
